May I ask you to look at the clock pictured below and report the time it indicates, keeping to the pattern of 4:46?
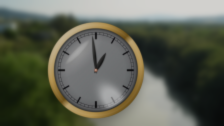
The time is 12:59
